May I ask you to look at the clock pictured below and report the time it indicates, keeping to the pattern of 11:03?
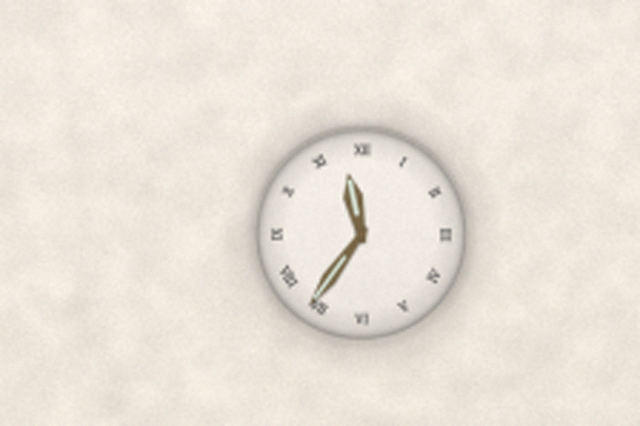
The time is 11:36
